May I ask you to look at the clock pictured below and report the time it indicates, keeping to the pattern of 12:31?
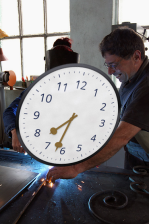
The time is 7:32
